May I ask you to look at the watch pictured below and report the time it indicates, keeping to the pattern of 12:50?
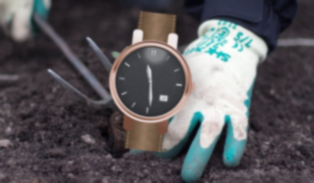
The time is 11:29
